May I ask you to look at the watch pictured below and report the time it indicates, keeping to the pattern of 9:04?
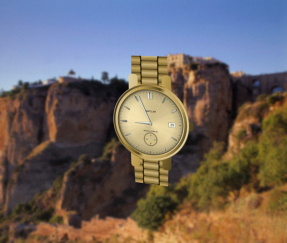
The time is 8:56
